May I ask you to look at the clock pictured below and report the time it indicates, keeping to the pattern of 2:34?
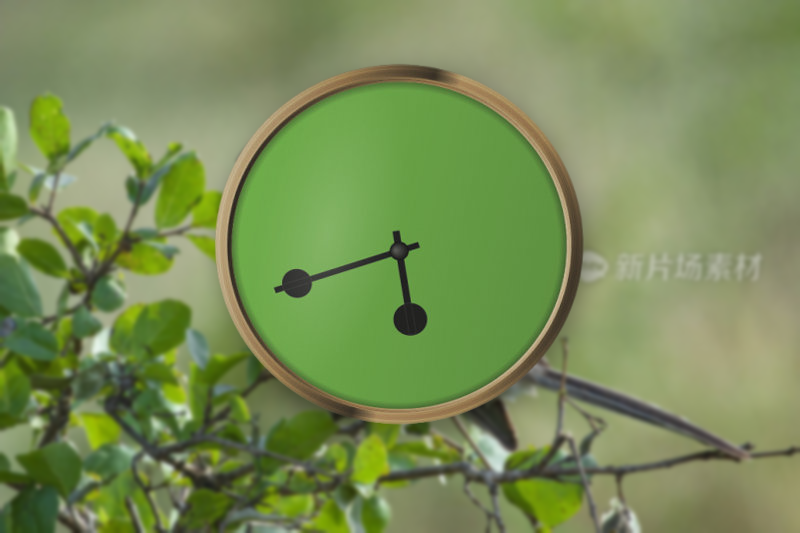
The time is 5:42
